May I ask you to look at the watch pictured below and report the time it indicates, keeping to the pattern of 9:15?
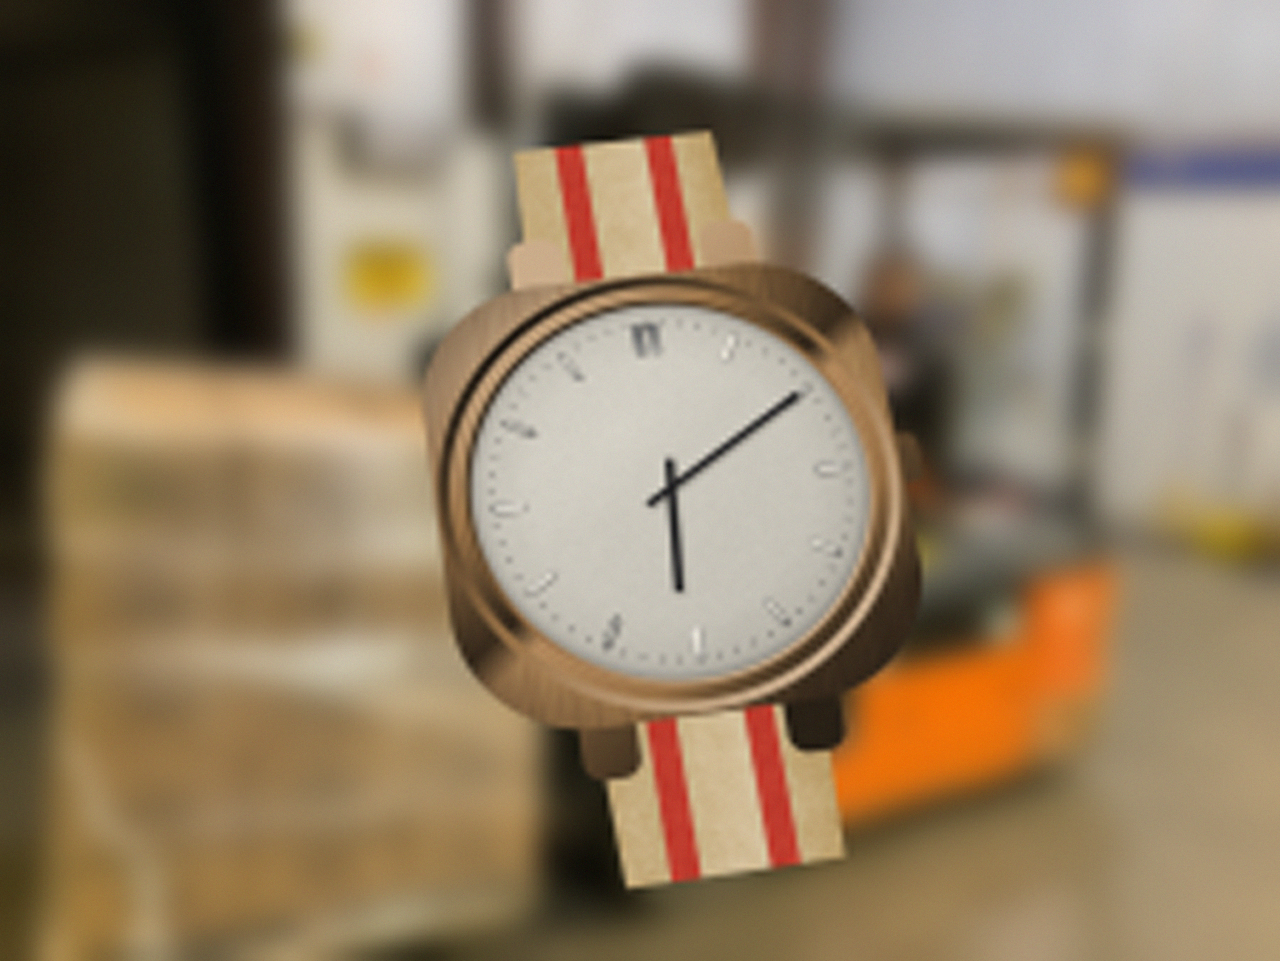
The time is 6:10
